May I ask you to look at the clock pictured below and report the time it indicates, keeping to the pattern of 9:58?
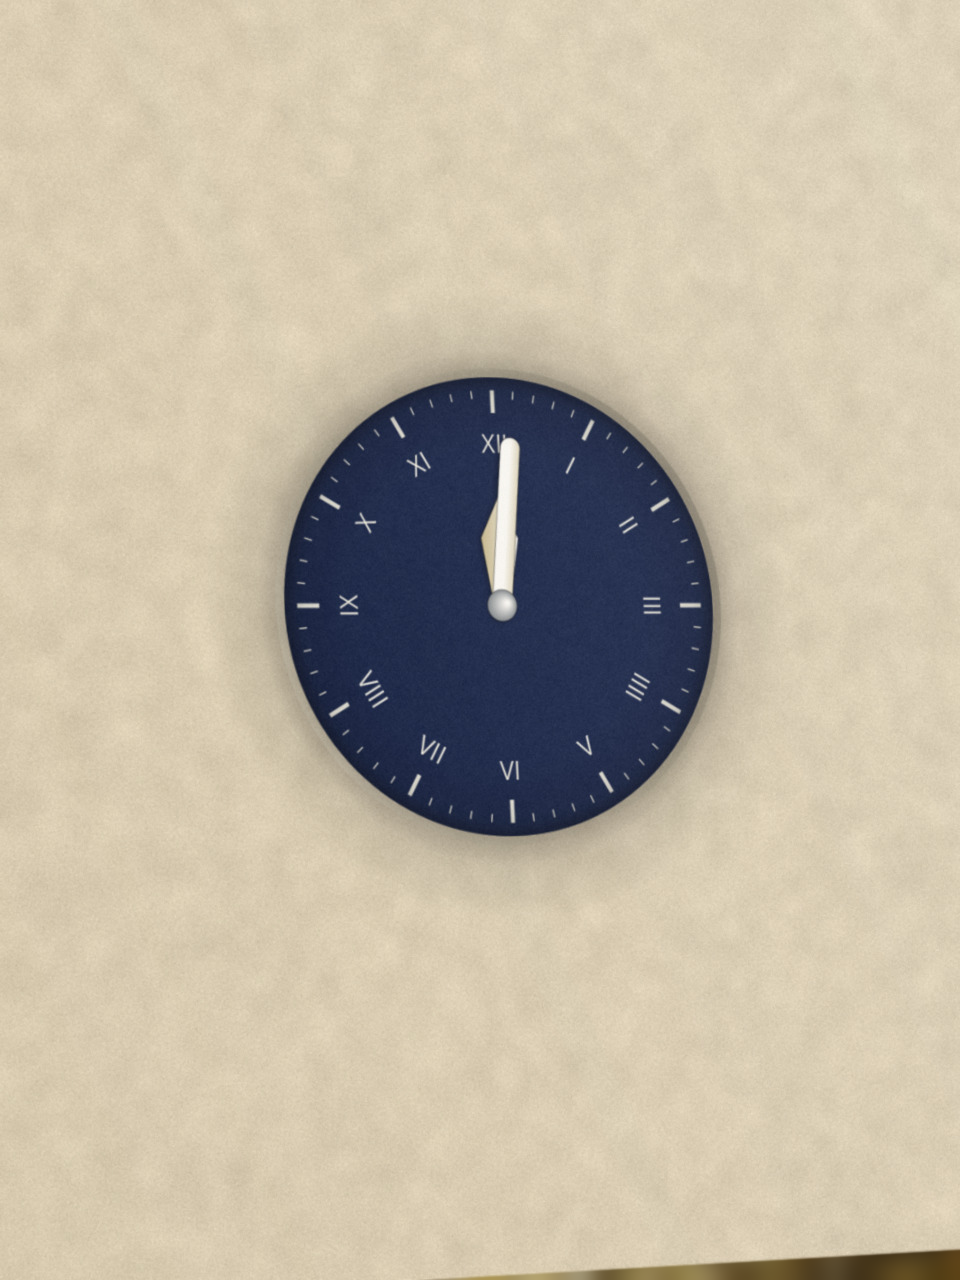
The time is 12:01
